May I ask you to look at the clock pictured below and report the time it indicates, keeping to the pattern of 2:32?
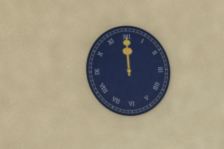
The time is 12:00
